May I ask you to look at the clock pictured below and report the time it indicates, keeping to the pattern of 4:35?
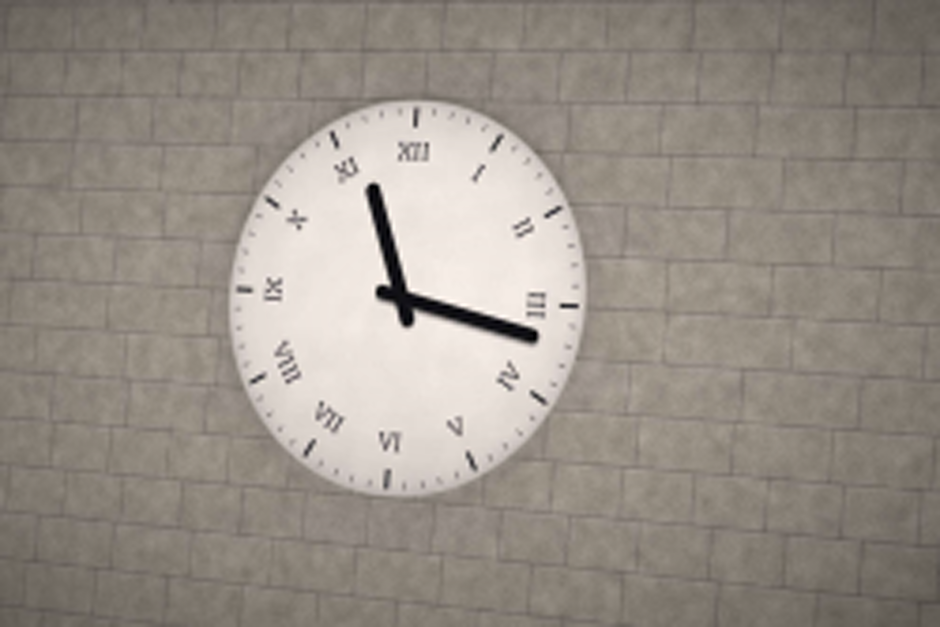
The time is 11:17
